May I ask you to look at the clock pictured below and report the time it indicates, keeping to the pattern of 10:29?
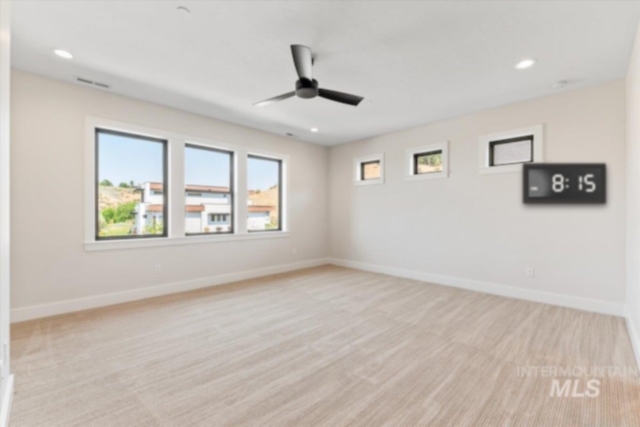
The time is 8:15
